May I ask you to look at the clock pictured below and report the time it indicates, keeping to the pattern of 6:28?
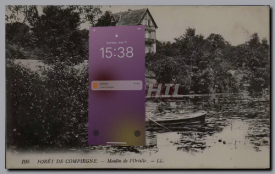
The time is 15:38
